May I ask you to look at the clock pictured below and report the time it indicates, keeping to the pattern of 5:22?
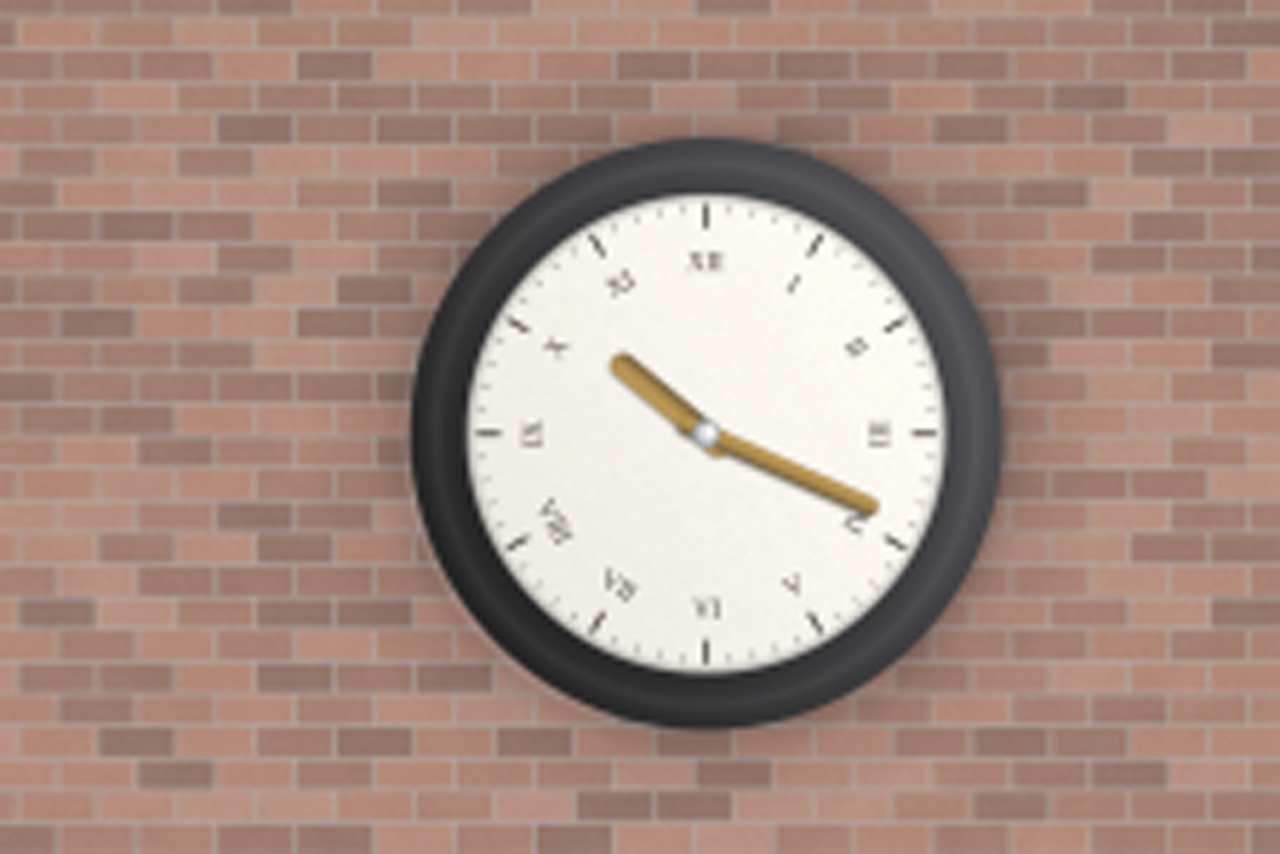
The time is 10:19
